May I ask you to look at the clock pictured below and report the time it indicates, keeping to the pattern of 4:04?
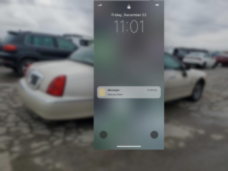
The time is 11:01
